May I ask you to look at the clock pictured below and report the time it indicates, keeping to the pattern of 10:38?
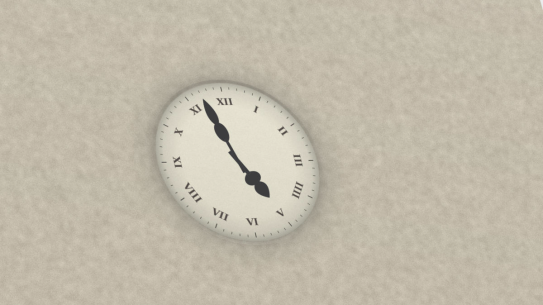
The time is 4:57
